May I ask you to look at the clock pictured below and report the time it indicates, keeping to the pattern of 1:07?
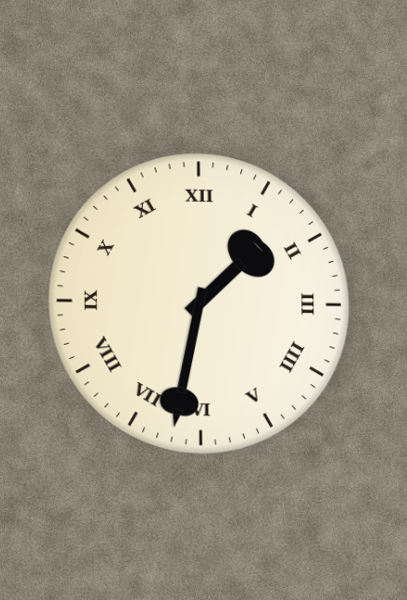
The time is 1:32
